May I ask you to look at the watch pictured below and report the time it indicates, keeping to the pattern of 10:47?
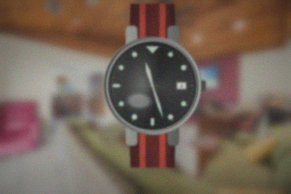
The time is 11:27
